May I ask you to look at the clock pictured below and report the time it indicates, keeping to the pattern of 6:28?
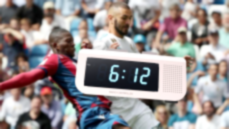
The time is 6:12
